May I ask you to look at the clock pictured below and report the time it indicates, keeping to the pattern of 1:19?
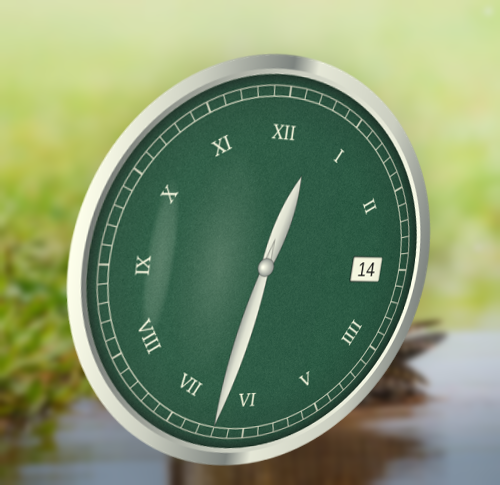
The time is 12:32
